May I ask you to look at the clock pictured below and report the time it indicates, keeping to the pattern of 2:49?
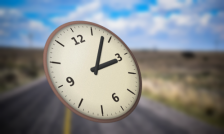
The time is 3:08
